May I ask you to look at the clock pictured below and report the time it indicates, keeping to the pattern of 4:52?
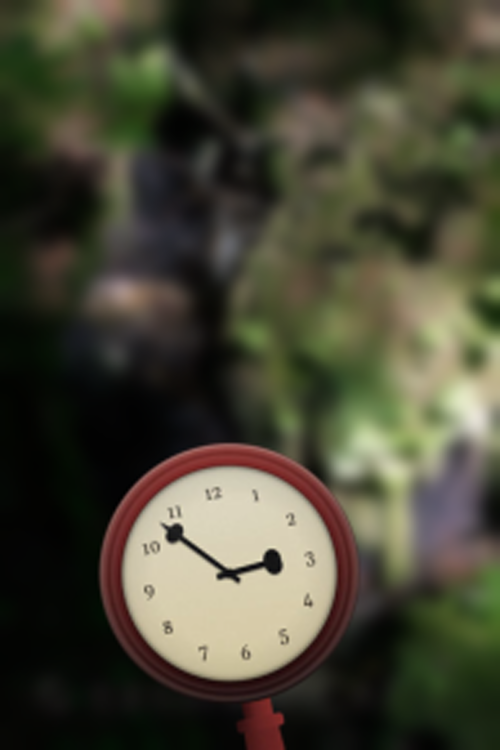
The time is 2:53
